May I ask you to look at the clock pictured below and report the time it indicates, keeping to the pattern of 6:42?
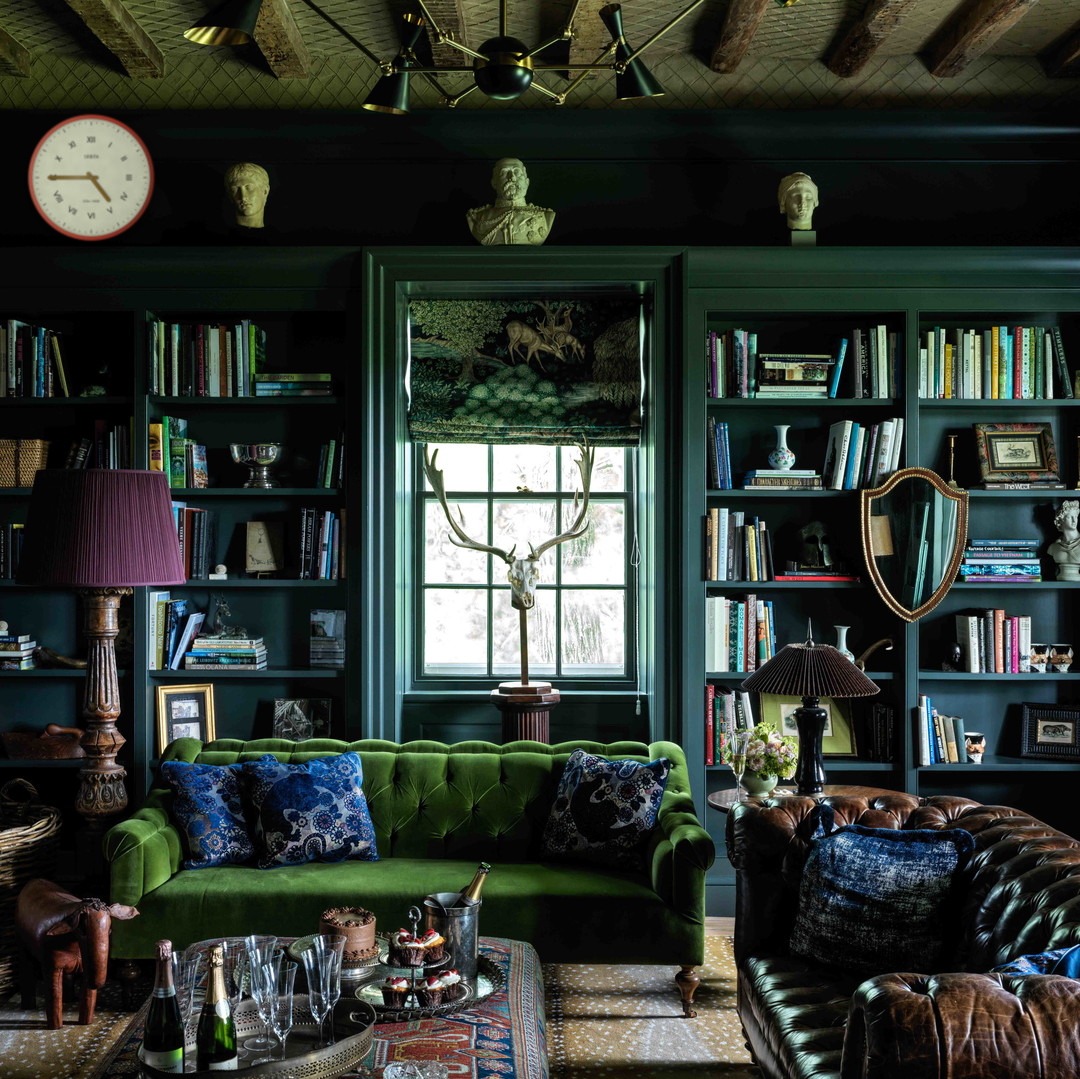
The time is 4:45
